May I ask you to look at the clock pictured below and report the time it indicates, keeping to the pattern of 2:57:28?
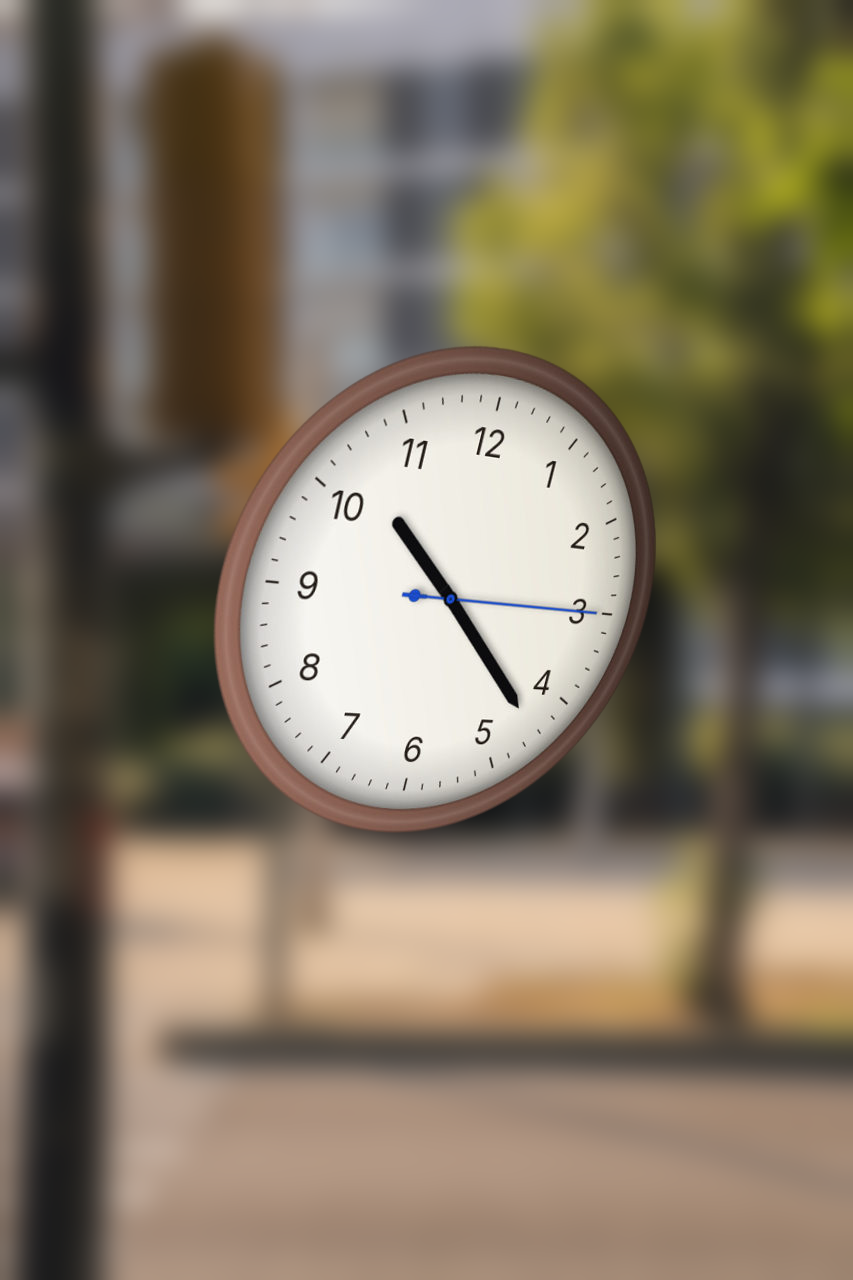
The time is 10:22:15
